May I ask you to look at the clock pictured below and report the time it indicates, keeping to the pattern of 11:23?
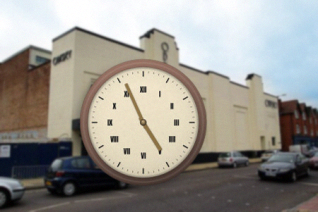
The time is 4:56
